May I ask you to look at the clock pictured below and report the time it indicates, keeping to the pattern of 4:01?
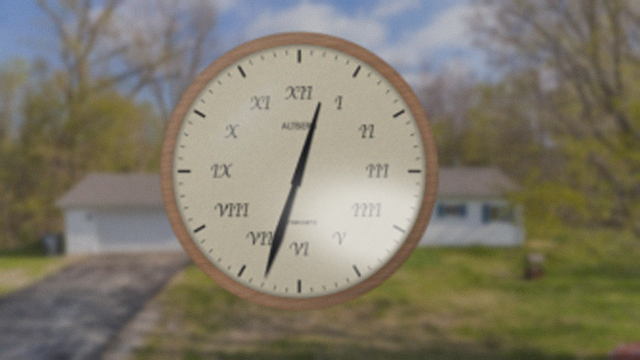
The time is 12:33
